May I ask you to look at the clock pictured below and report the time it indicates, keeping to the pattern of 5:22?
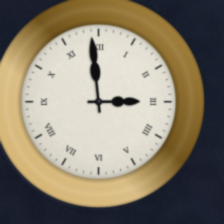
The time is 2:59
